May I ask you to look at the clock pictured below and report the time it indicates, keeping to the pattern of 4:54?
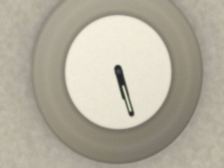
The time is 5:27
